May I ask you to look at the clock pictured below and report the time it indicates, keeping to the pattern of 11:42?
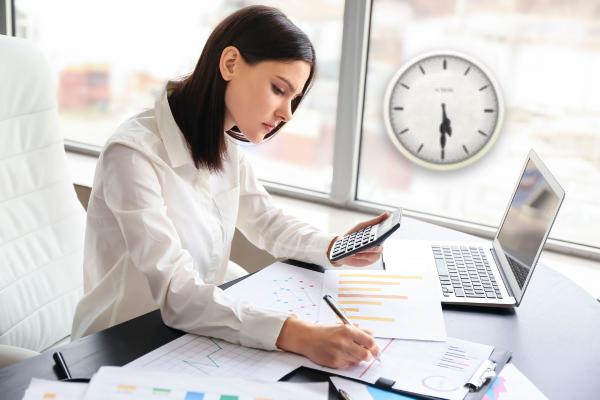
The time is 5:30
